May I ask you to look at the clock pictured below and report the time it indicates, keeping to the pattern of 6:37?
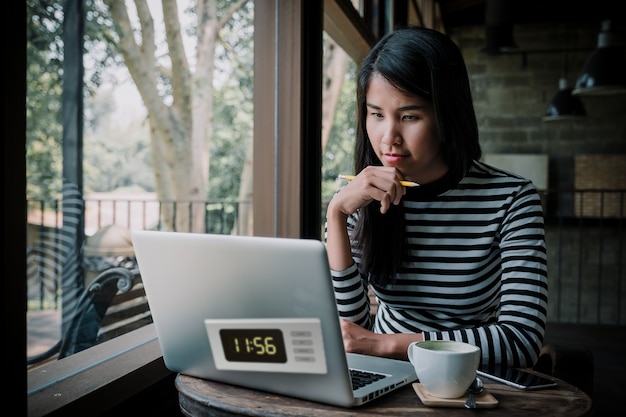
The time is 11:56
